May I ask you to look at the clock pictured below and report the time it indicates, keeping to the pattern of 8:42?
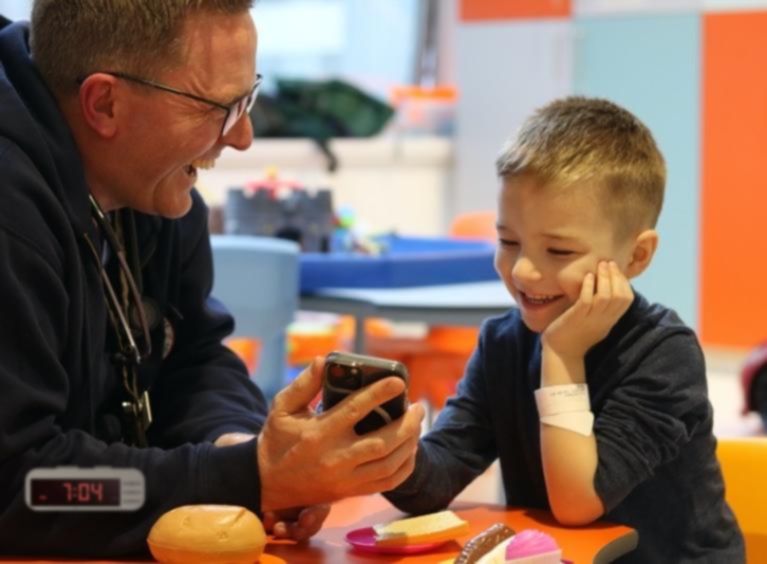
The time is 7:04
